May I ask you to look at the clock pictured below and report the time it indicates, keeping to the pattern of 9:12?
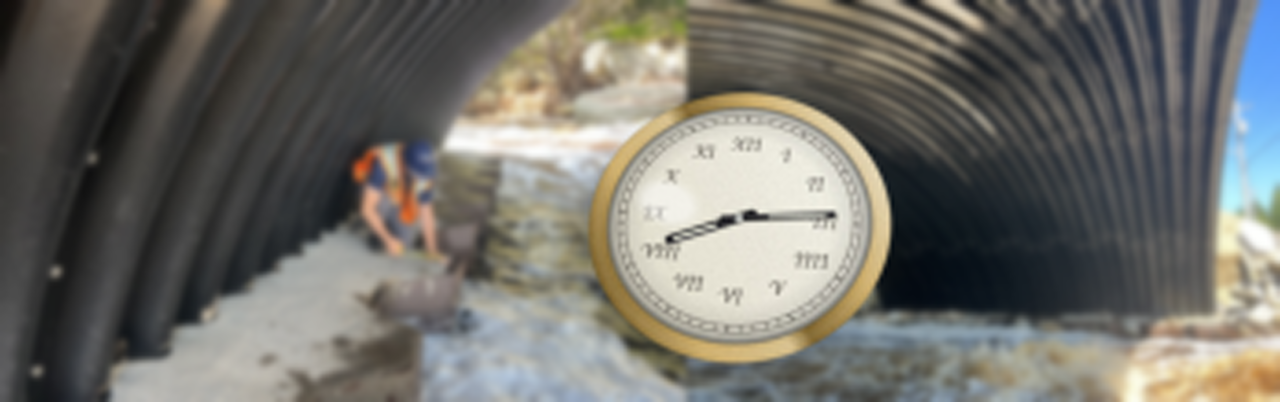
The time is 8:14
